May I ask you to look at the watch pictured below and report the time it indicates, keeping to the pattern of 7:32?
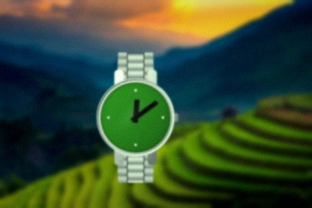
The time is 12:09
